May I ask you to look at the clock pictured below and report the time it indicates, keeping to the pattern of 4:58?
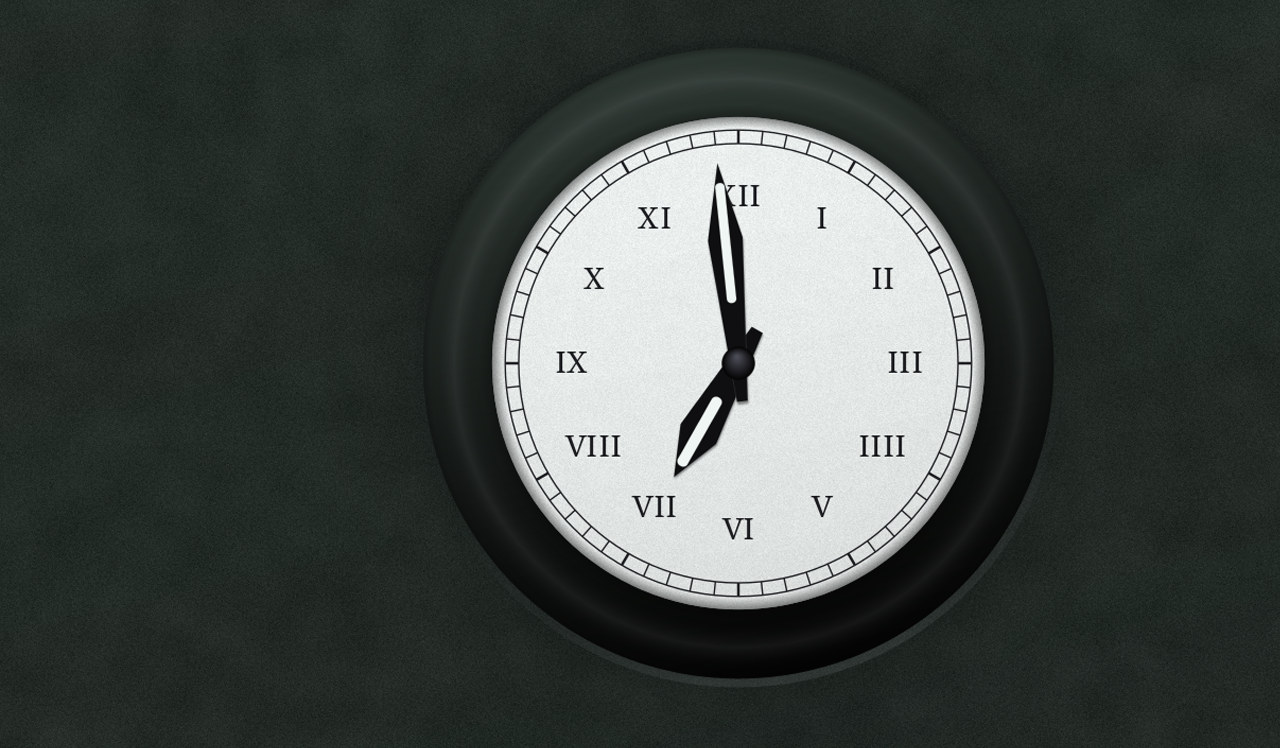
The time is 6:59
